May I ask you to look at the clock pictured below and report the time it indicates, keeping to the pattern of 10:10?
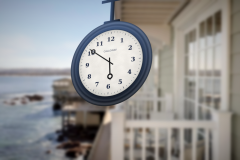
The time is 5:51
